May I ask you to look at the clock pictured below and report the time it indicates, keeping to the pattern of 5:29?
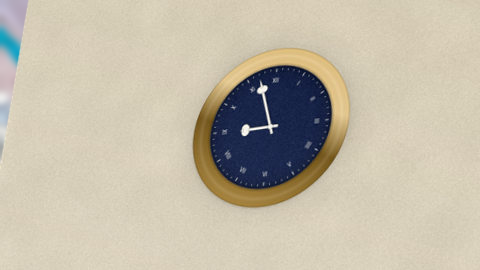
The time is 8:57
